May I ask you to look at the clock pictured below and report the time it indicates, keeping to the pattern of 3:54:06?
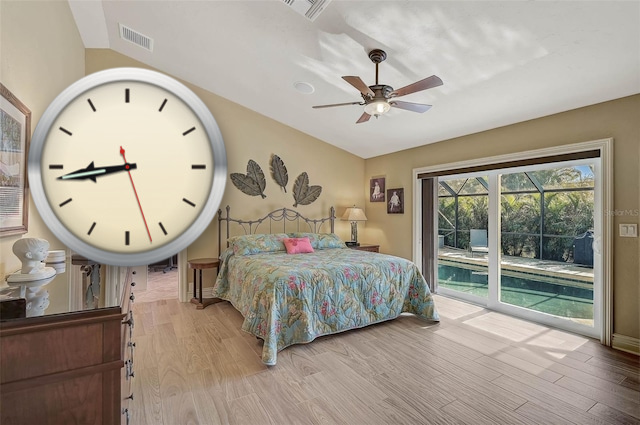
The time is 8:43:27
